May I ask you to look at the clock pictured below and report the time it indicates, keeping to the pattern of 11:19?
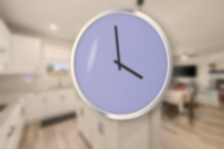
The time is 3:59
